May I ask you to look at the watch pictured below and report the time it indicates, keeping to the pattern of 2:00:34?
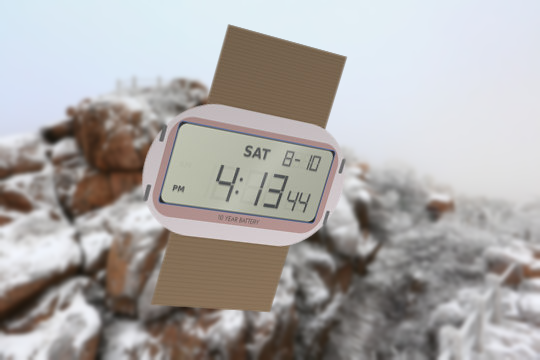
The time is 4:13:44
